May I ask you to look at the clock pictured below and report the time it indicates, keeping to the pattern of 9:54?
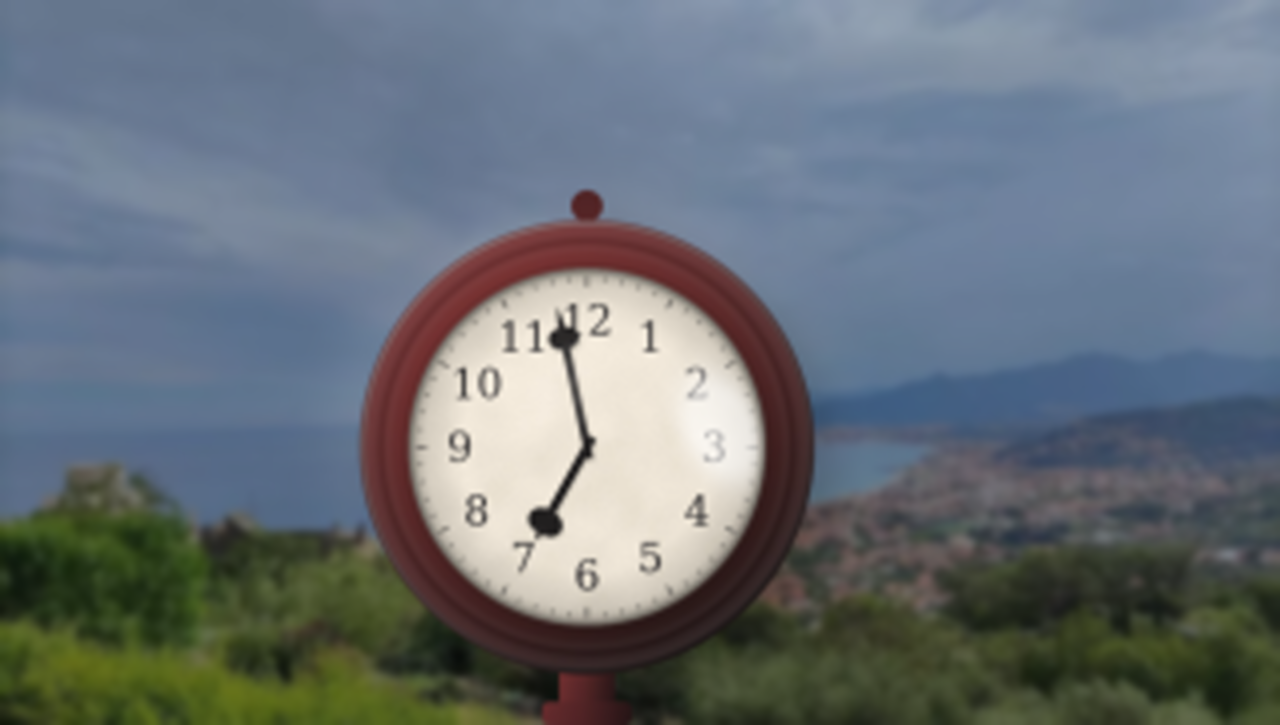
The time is 6:58
